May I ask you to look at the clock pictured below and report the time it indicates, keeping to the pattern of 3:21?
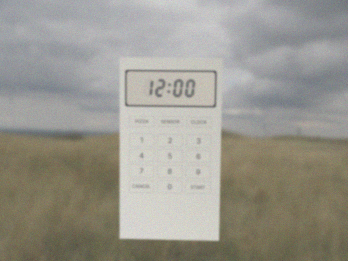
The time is 12:00
